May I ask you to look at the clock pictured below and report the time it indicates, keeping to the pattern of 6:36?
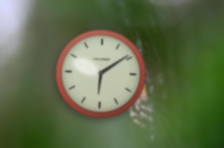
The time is 6:09
